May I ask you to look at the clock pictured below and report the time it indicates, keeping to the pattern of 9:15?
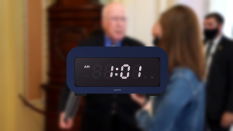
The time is 1:01
